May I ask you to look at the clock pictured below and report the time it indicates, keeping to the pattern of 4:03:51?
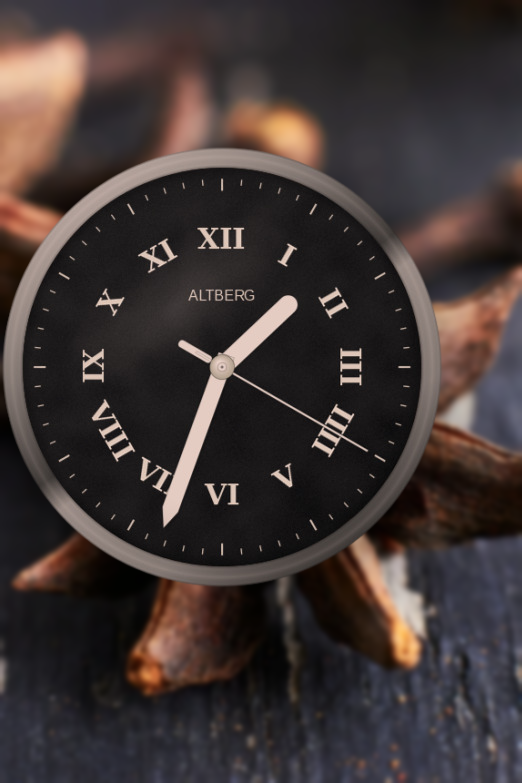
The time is 1:33:20
